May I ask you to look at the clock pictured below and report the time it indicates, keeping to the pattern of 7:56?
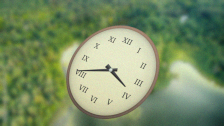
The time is 3:41
